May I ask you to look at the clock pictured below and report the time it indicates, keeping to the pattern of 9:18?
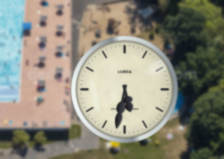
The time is 5:32
